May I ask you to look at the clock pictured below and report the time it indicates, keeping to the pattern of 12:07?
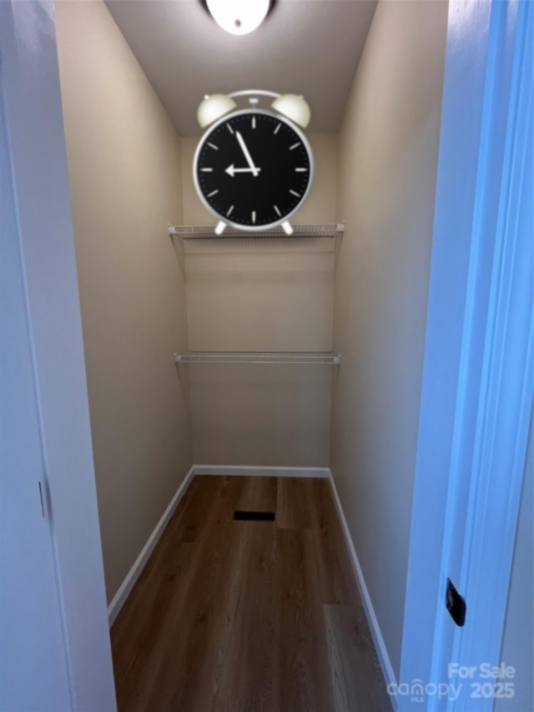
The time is 8:56
